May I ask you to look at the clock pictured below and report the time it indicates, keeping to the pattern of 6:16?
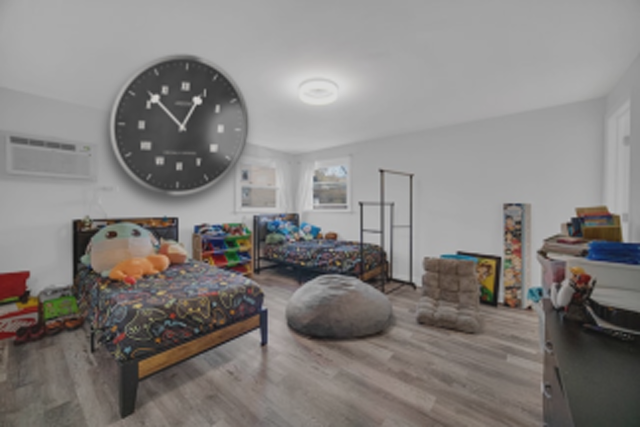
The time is 12:52
